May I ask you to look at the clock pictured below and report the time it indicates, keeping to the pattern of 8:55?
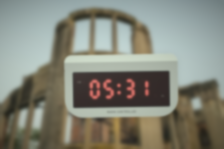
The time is 5:31
